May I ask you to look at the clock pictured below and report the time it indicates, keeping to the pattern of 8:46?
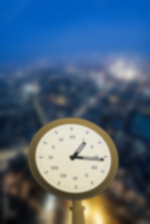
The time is 1:16
